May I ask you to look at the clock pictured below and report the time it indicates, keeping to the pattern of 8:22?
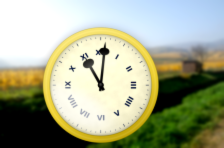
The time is 11:01
